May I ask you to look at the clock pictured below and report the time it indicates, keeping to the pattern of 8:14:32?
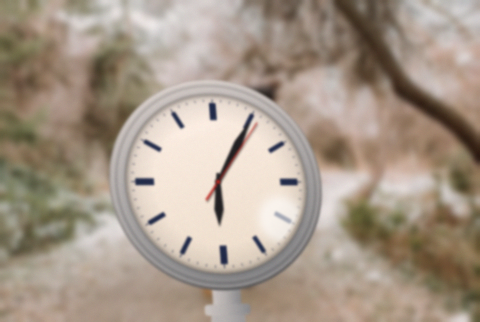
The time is 6:05:06
